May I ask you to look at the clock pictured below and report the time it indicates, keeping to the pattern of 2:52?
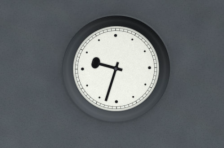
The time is 9:33
